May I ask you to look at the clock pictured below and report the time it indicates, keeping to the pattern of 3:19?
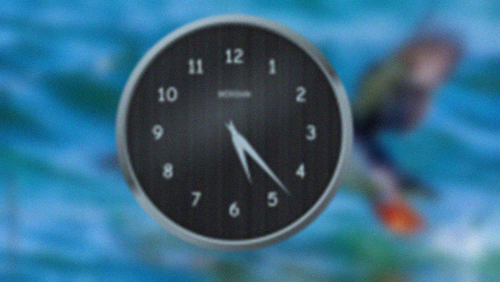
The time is 5:23
